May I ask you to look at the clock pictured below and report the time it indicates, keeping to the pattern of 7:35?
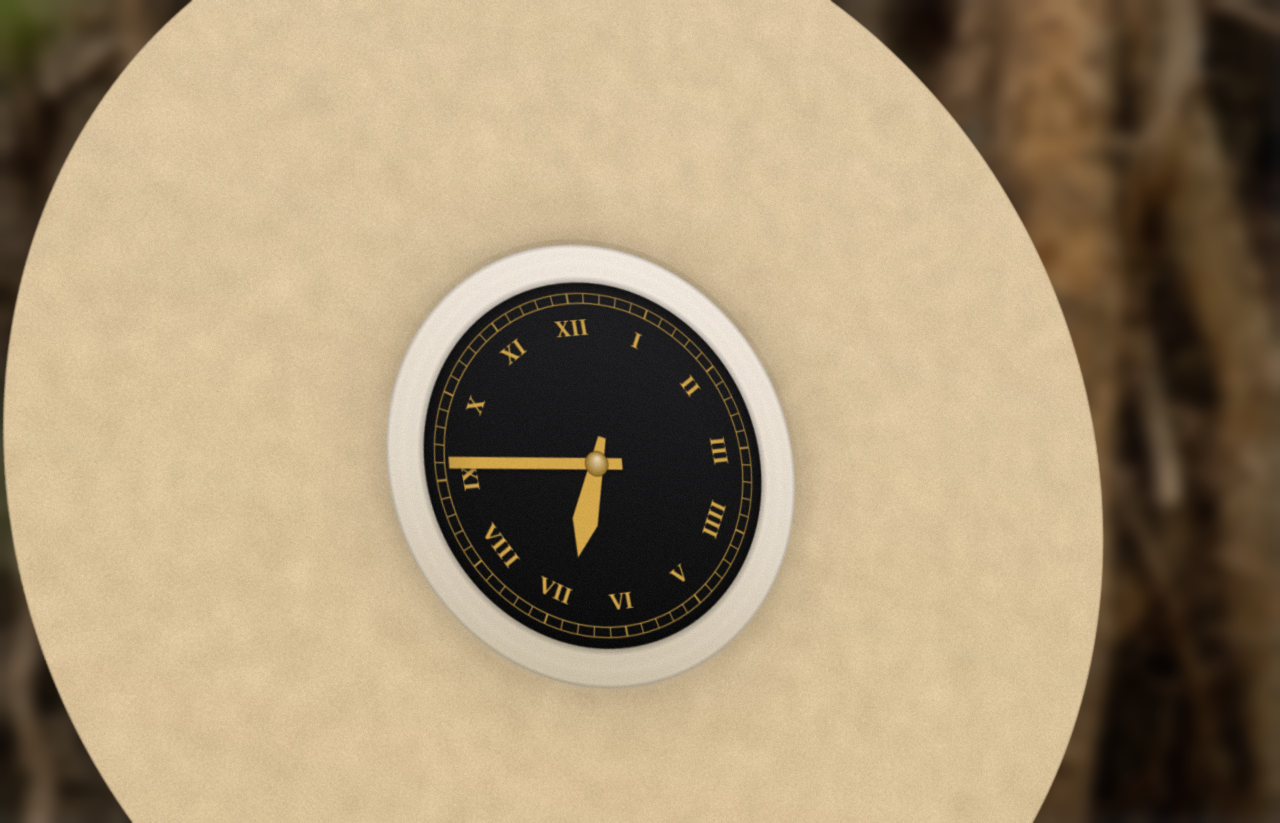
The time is 6:46
